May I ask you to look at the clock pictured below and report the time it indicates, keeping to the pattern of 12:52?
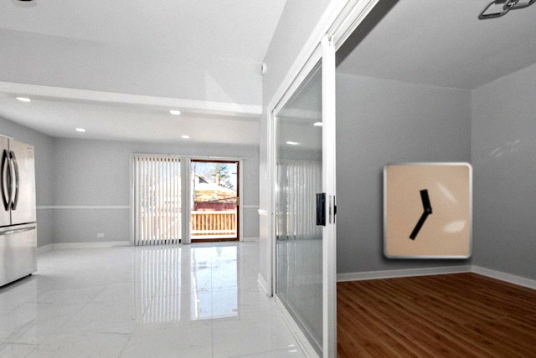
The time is 11:35
